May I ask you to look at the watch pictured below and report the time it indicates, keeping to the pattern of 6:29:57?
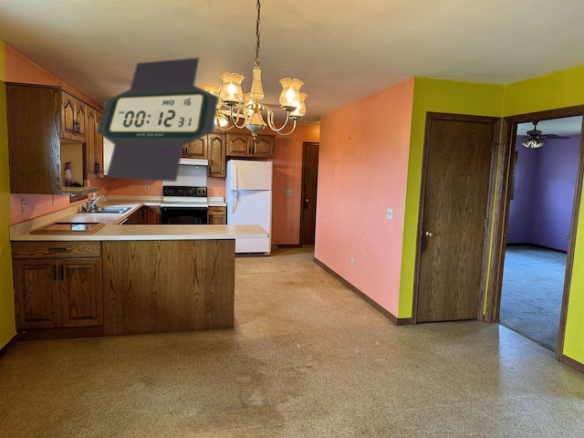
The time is 0:12:31
